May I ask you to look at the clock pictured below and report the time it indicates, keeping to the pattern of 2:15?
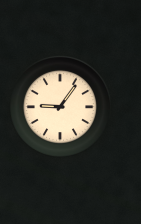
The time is 9:06
